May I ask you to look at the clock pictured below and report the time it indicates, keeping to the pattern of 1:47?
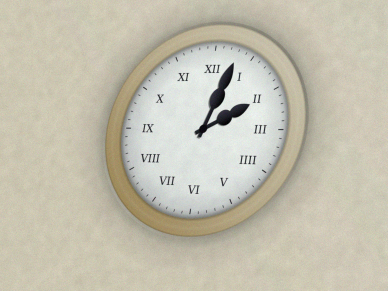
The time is 2:03
